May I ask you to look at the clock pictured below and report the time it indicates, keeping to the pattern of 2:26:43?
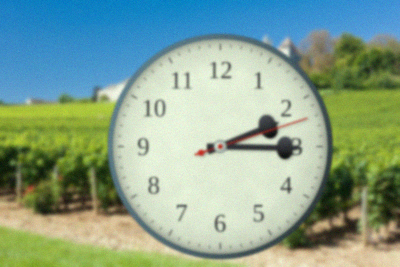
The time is 2:15:12
